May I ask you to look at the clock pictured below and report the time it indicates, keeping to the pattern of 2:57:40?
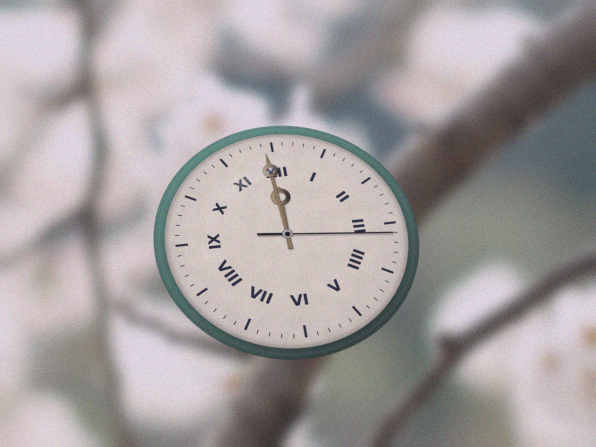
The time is 11:59:16
